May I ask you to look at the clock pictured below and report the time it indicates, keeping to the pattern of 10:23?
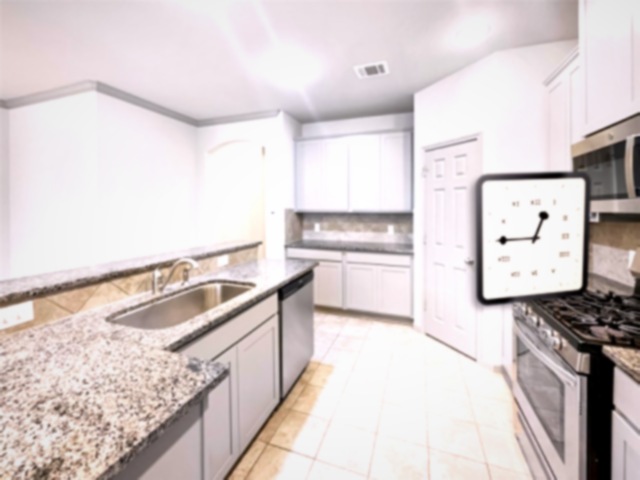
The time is 12:45
